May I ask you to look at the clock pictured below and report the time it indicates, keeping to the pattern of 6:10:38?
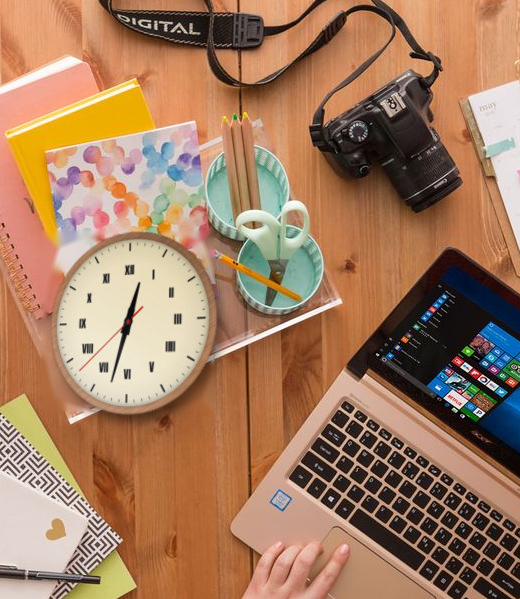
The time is 12:32:38
